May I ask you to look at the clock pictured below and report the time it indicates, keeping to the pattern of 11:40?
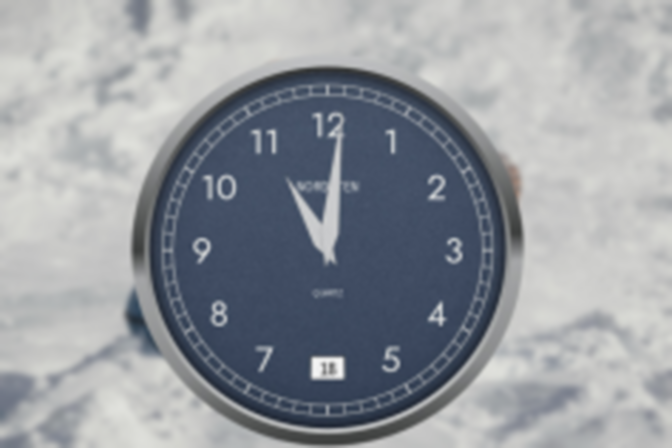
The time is 11:01
